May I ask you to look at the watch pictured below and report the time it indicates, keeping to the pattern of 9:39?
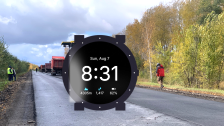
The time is 8:31
